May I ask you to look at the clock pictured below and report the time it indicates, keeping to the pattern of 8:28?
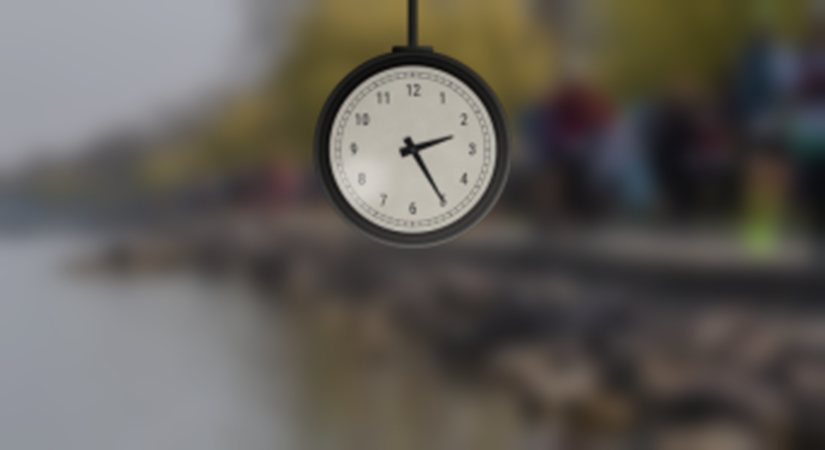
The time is 2:25
